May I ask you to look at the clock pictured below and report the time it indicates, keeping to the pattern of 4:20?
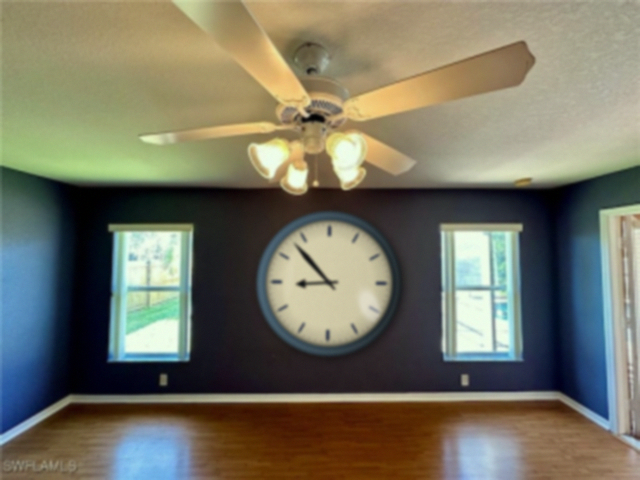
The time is 8:53
